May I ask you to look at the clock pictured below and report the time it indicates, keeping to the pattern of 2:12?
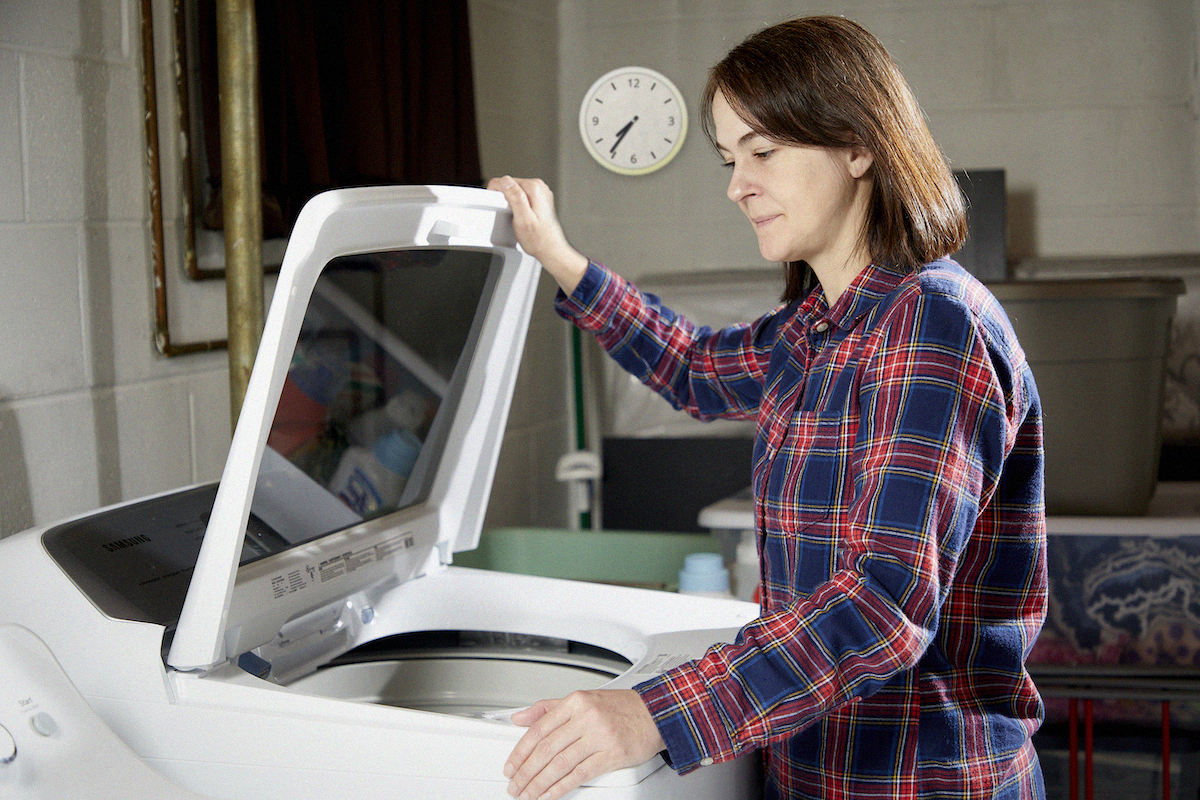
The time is 7:36
